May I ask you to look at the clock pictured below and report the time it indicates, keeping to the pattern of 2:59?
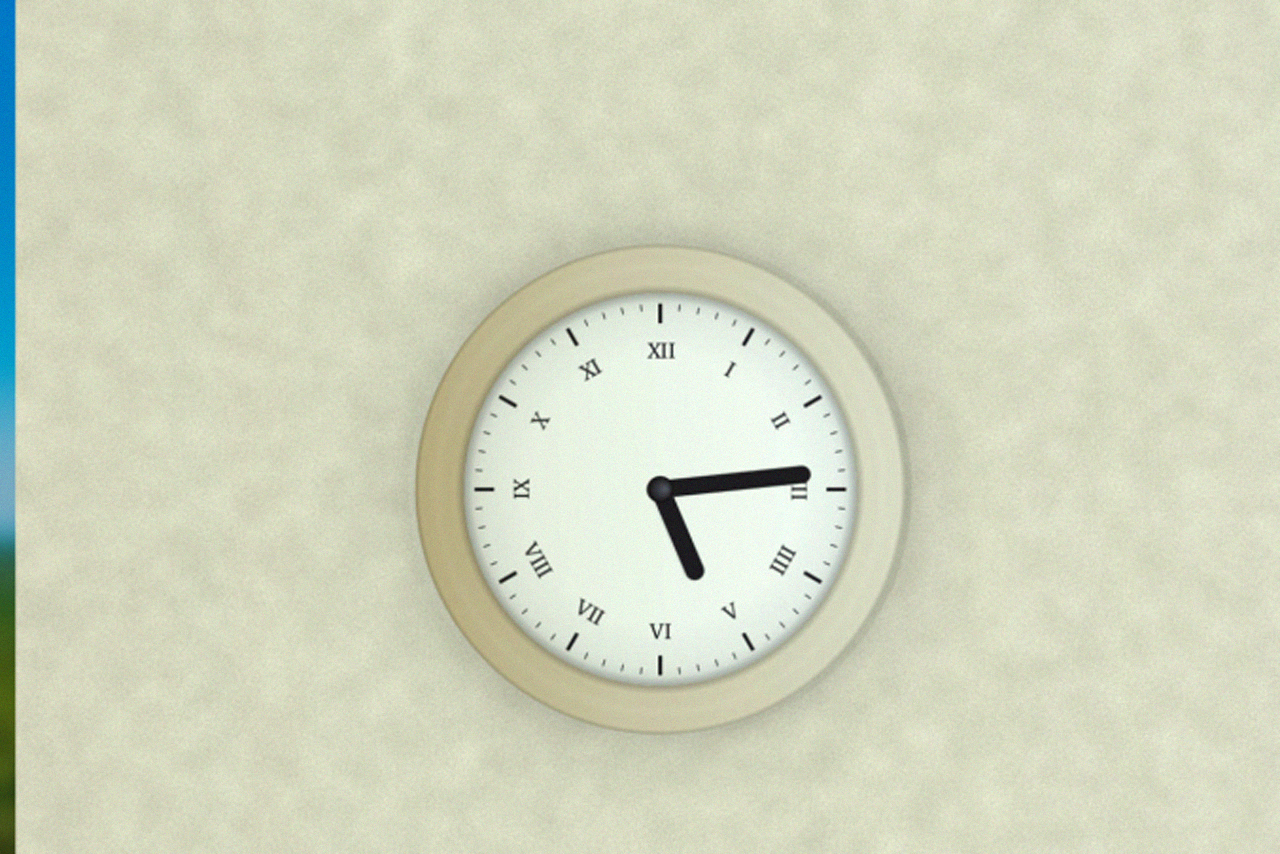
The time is 5:14
